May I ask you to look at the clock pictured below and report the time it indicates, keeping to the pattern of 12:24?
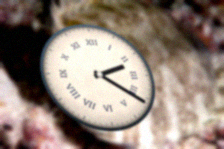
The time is 2:21
